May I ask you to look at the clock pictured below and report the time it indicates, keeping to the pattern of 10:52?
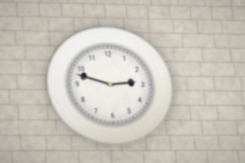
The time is 2:48
